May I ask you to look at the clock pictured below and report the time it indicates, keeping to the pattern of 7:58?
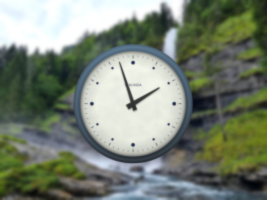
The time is 1:57
